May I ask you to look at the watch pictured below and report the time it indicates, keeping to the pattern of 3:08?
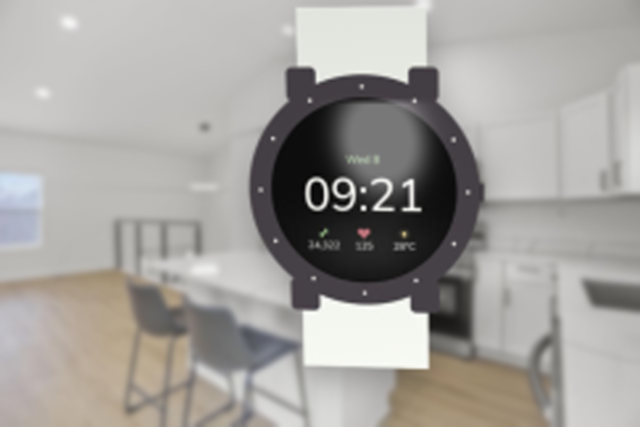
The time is 9:21
